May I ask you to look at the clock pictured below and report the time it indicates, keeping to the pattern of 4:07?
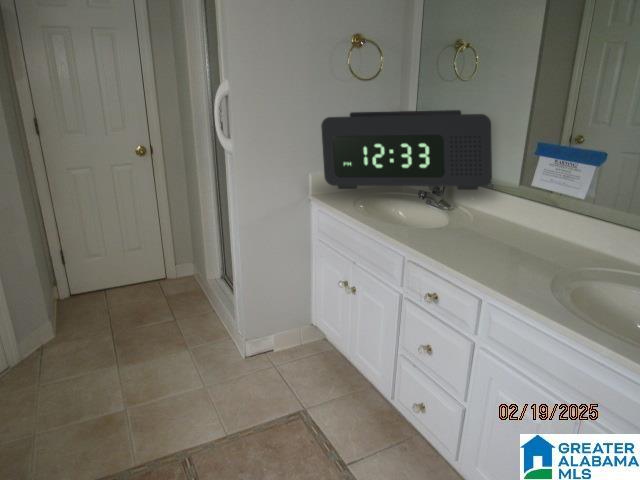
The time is 12:33
